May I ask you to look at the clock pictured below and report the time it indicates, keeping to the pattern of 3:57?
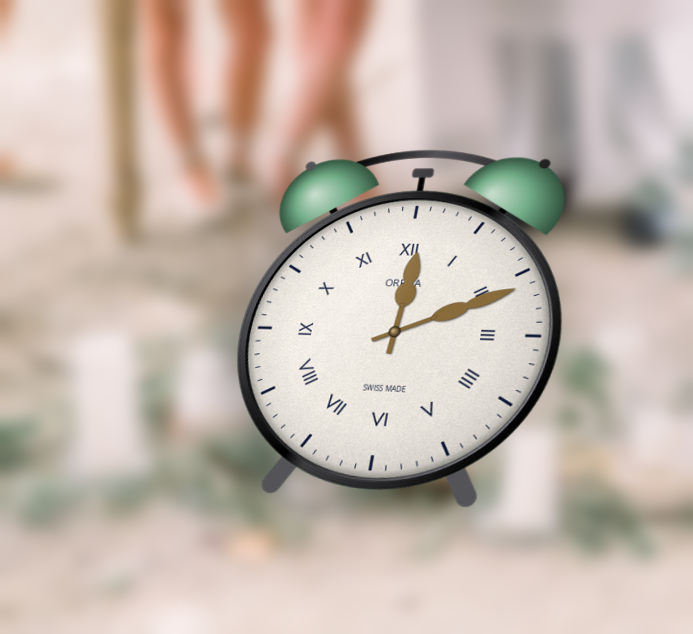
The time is 12:11
